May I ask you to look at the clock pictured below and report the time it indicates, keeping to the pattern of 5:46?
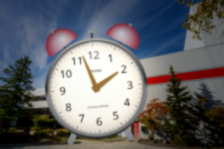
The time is 1:57
